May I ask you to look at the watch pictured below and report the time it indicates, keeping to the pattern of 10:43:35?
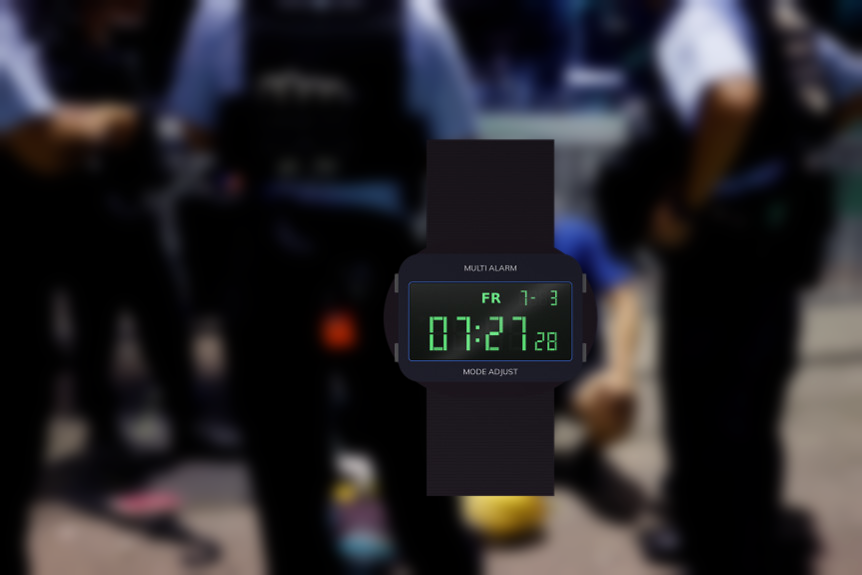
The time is 7:27:28
